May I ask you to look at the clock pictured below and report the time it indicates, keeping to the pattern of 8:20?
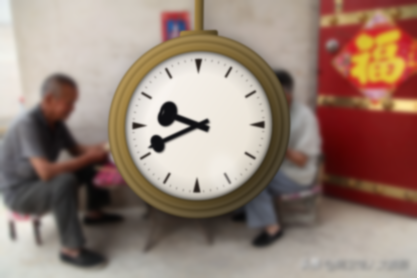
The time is 9:41
